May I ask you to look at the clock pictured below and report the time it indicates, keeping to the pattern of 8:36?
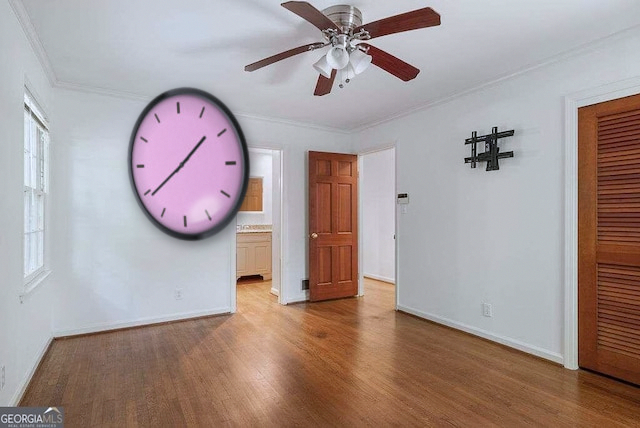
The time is 1:39
